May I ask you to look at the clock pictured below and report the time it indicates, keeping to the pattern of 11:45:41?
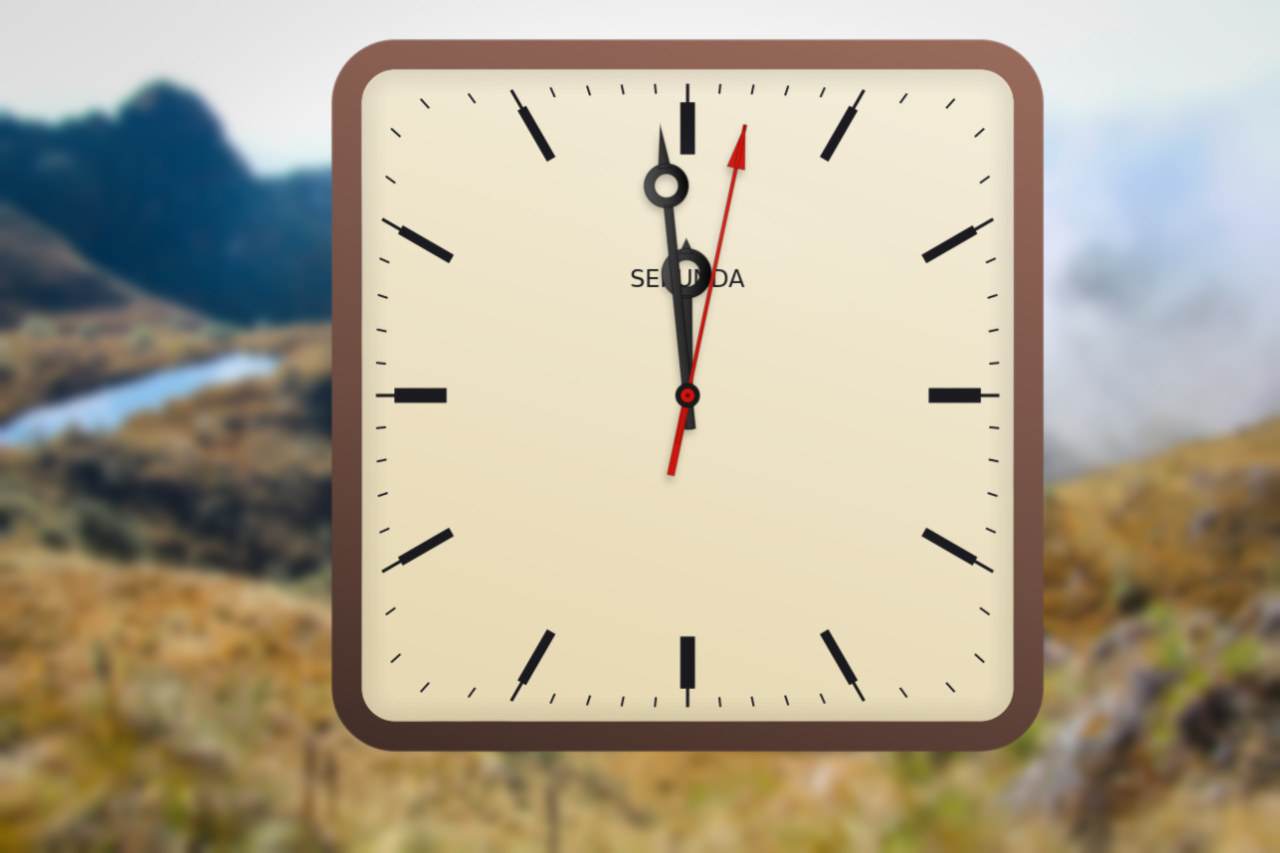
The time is 11:59:02
